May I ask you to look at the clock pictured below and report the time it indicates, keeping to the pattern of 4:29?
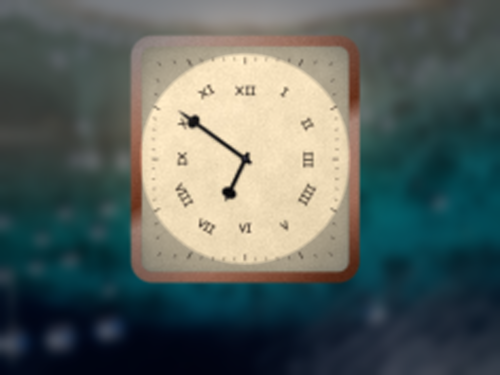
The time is 6:51
